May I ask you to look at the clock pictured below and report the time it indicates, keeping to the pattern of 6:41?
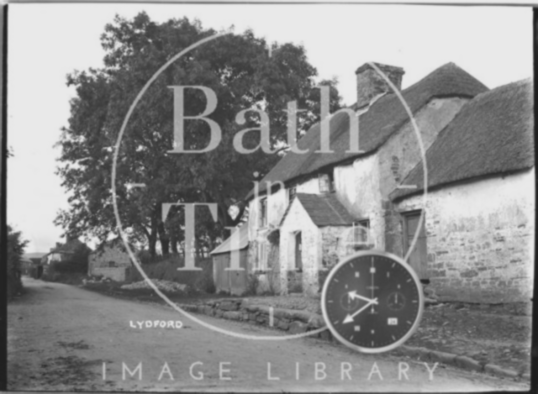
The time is 9:39
